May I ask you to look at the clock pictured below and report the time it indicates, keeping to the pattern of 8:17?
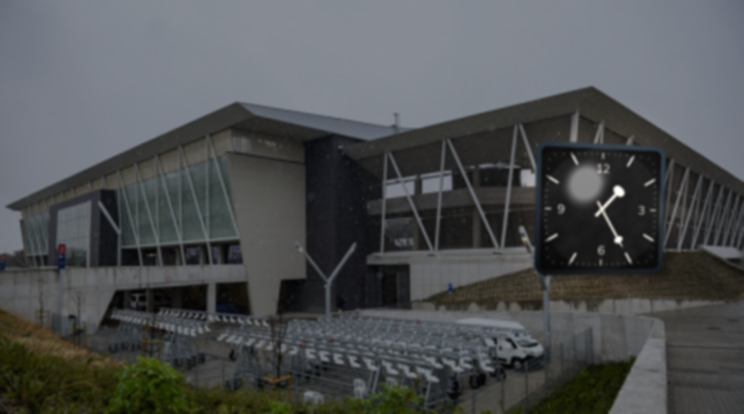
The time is 1:25
